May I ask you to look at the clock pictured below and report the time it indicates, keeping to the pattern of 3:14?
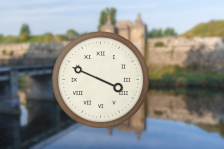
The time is 3:49
